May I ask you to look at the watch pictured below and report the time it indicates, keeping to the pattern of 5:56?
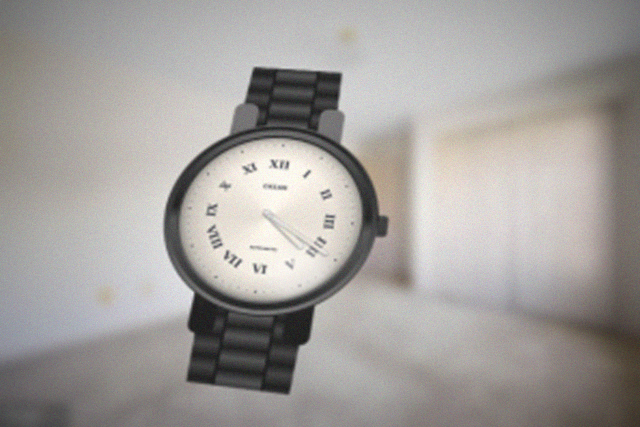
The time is 4:20
